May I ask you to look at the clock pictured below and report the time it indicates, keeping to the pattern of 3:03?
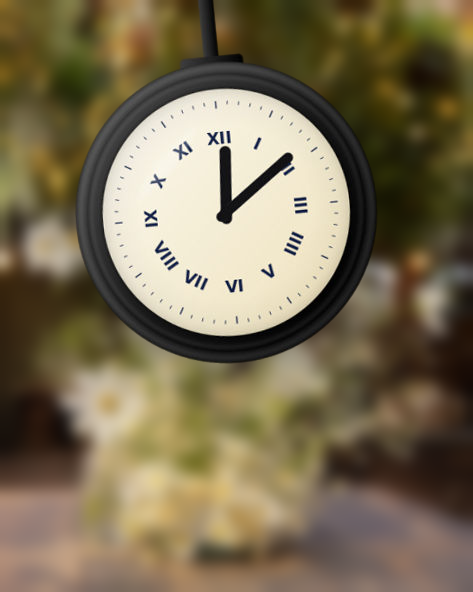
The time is 12:09
